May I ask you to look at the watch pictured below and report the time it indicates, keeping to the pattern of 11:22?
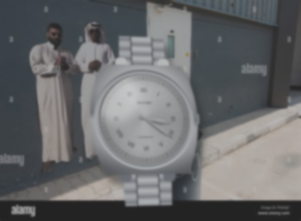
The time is 3:21
